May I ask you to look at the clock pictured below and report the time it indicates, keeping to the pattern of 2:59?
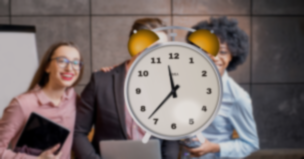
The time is 11:37
